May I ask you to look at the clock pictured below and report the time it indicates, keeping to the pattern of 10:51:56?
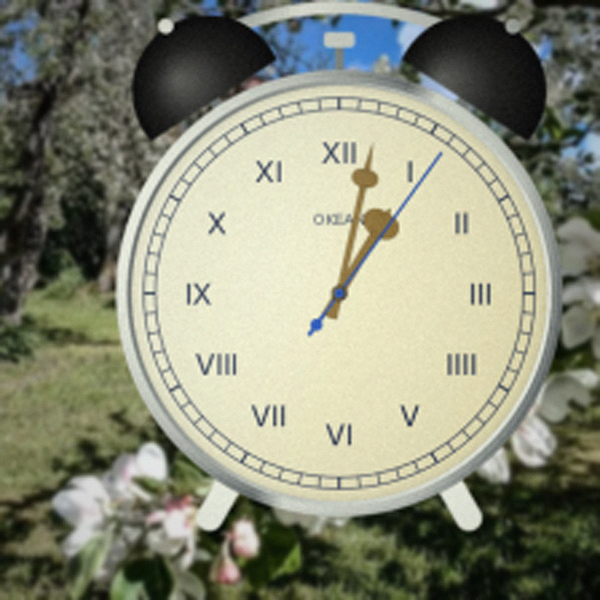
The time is 1:02:06
